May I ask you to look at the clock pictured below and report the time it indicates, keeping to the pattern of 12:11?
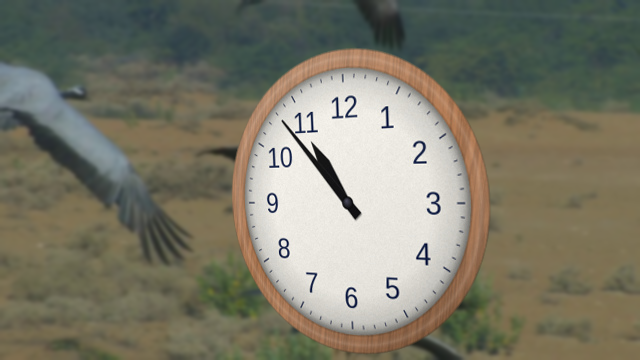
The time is 10:53
